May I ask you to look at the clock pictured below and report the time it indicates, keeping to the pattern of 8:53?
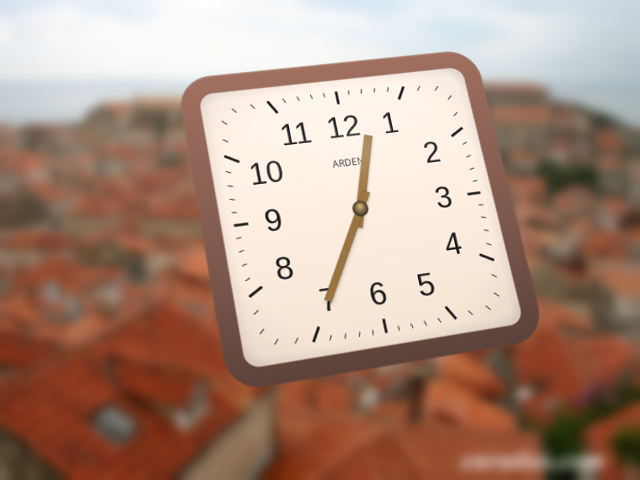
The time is 12:35
